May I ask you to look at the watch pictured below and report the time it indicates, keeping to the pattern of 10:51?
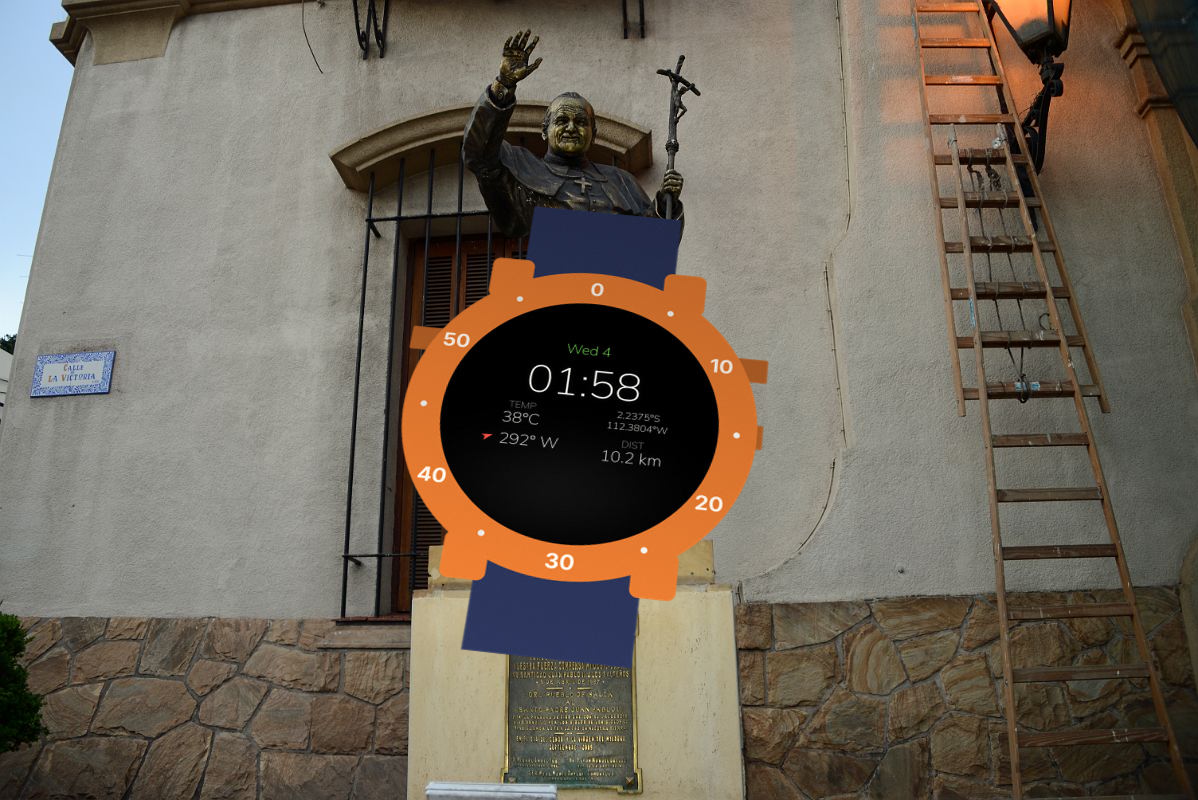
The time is 1:58
